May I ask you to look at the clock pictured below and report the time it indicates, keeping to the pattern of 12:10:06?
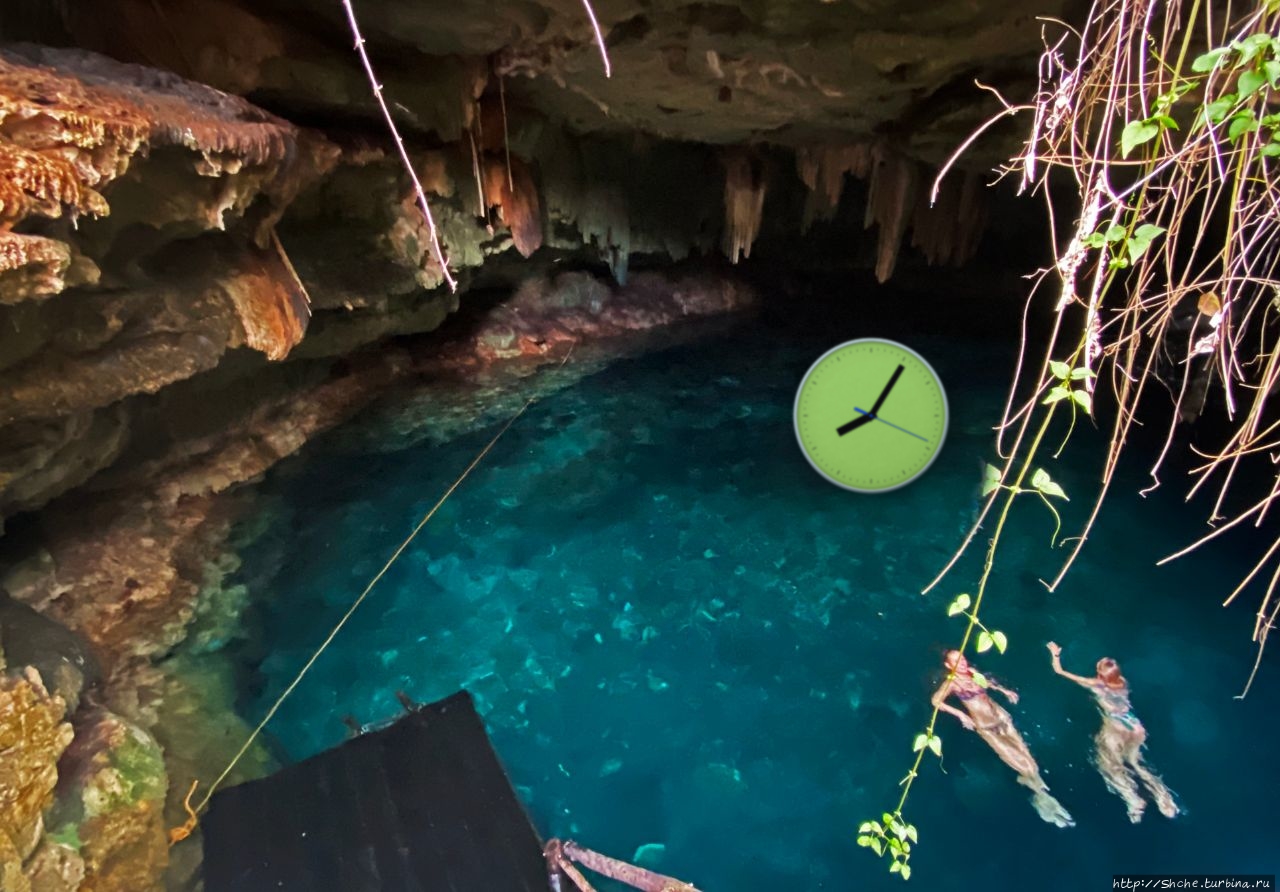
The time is 8:05:19
